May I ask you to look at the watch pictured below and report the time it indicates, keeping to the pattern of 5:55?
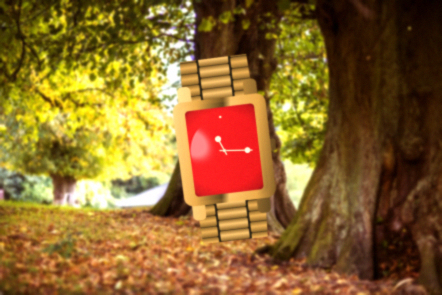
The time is 11:16
